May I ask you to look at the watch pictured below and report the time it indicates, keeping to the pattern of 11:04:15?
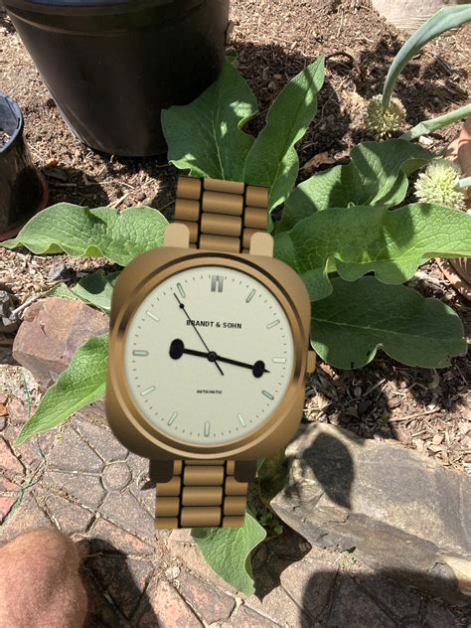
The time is 9:16:54
